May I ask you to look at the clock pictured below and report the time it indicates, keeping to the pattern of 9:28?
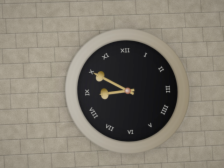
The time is 8:50
